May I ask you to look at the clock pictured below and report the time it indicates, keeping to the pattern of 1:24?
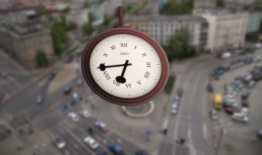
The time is 6:44
